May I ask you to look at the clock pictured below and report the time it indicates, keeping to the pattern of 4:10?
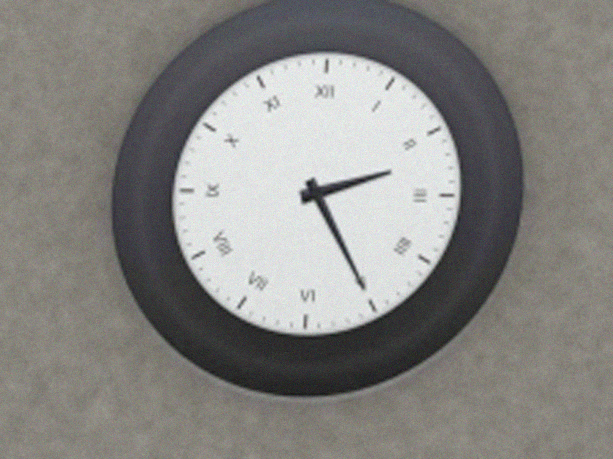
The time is 2:25
